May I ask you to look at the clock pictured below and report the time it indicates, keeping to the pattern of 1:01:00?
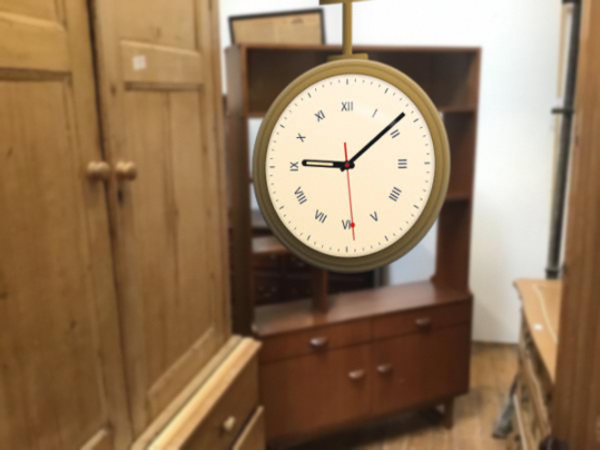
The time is 9:08:29
